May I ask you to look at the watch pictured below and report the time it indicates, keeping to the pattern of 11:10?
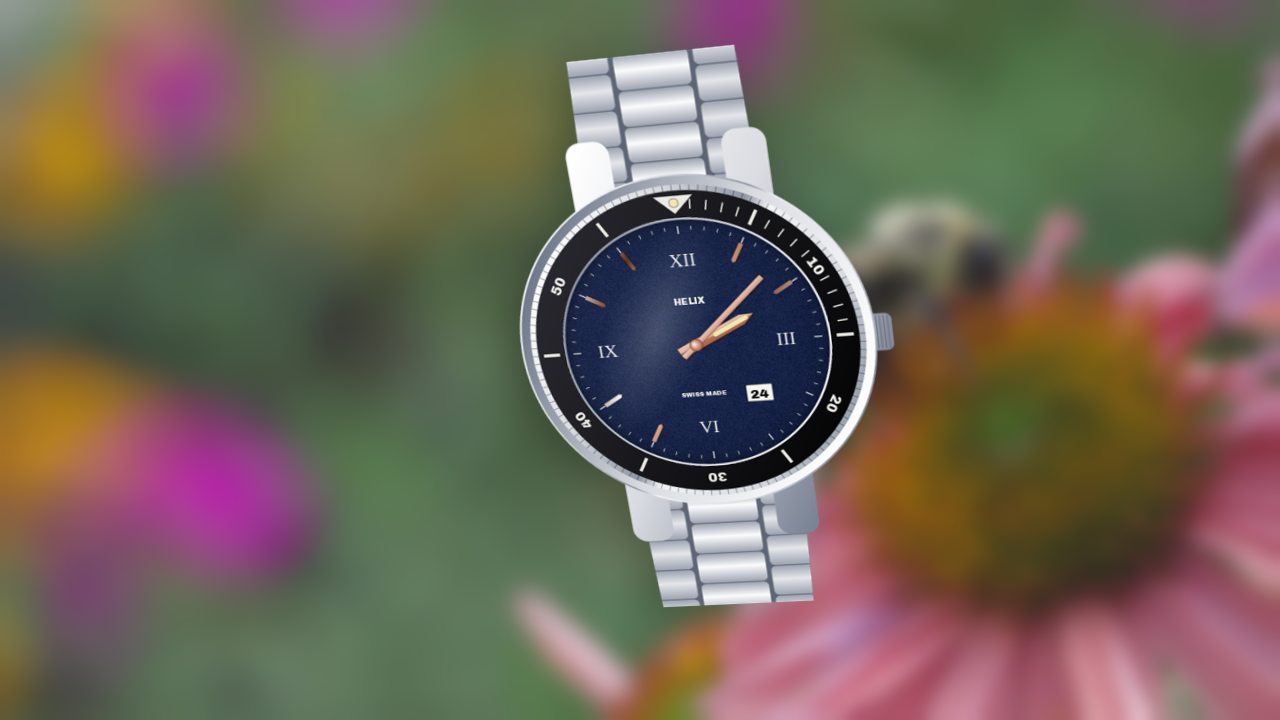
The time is 2:08
